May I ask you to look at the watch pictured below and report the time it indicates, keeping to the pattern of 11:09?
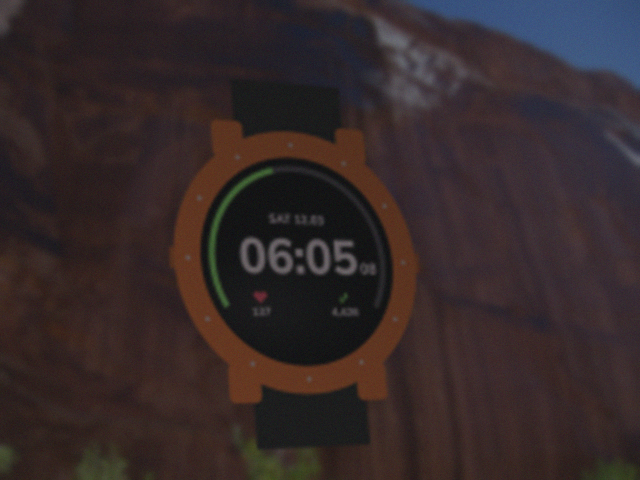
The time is 6:05
